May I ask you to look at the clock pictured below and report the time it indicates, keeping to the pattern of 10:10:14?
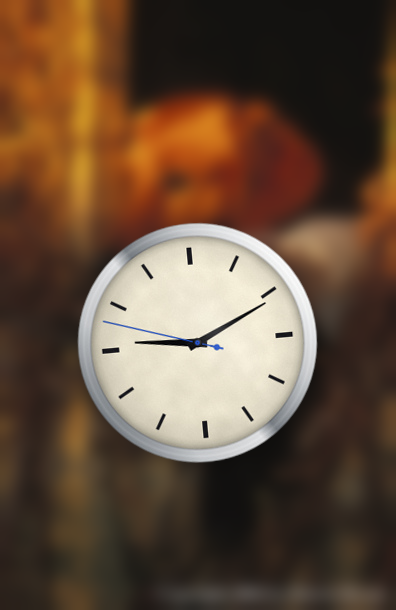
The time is 9:10:48
